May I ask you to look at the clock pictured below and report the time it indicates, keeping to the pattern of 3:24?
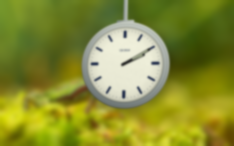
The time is 2:10
